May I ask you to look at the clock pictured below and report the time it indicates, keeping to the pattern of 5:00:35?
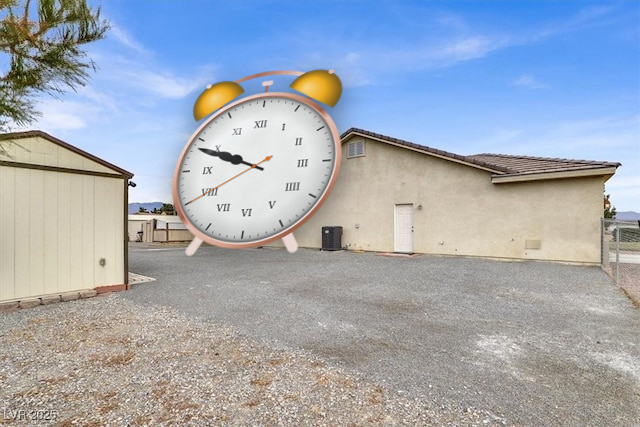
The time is 9:48:40
